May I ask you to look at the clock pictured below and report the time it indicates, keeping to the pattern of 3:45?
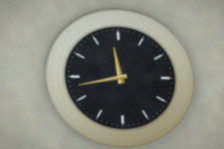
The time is 11:43
